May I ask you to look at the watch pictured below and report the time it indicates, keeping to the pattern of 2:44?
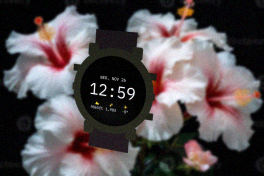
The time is 12:59
